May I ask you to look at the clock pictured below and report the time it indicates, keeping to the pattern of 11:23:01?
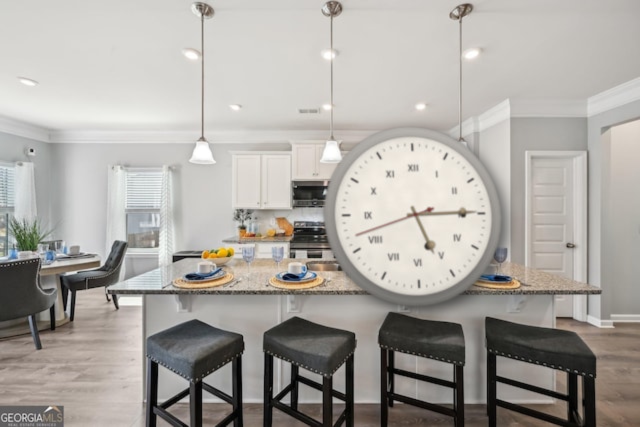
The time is 5:14:42
